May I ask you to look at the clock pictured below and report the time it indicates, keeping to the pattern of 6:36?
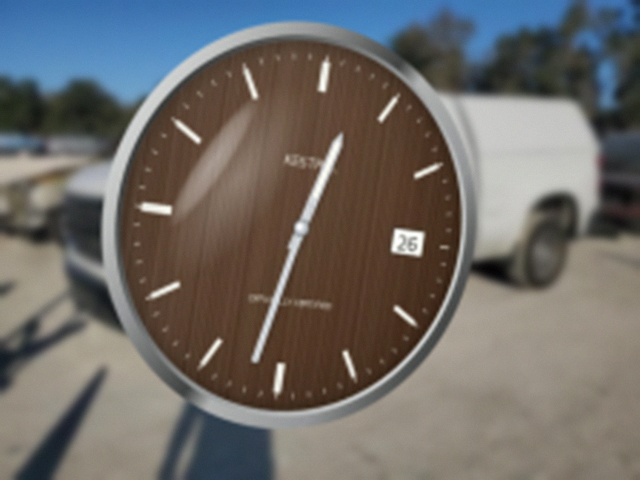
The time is 12:32
